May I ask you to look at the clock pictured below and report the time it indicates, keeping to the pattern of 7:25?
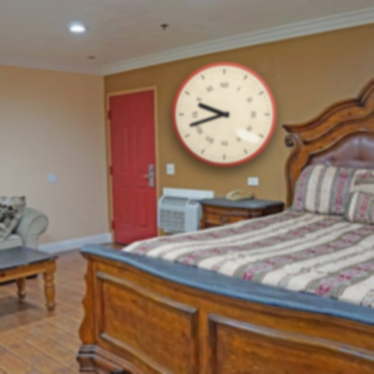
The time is 9:42
